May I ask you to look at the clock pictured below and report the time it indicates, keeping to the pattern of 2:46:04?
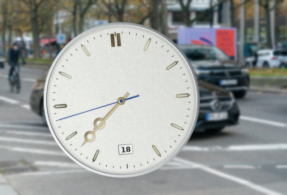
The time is 7:37:43
